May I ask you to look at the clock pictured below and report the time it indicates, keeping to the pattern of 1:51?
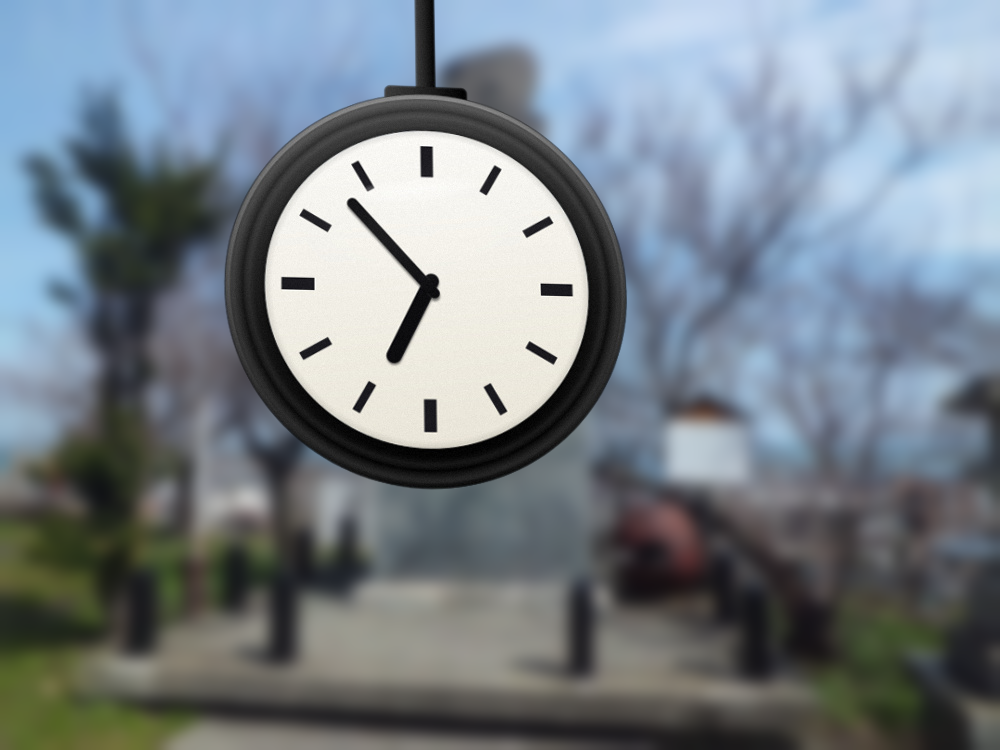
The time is 6:53
